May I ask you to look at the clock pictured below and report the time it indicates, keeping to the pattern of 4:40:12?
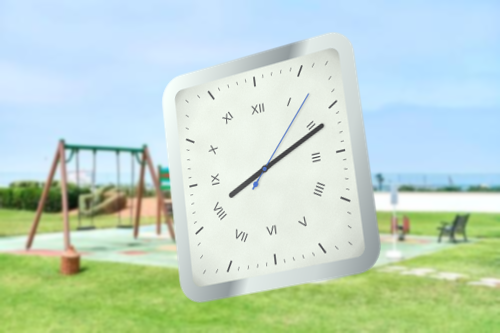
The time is 8:11:07
